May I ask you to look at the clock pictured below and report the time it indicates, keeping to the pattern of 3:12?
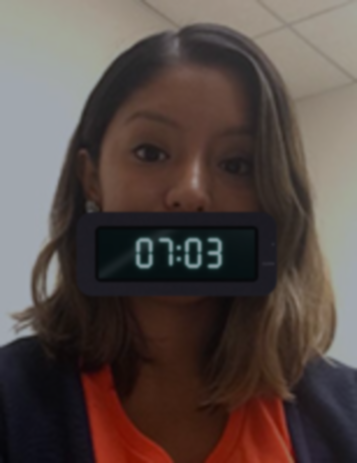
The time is 7:03
